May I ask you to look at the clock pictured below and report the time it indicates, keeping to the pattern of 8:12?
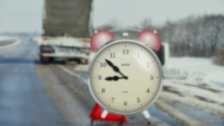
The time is 8:52
